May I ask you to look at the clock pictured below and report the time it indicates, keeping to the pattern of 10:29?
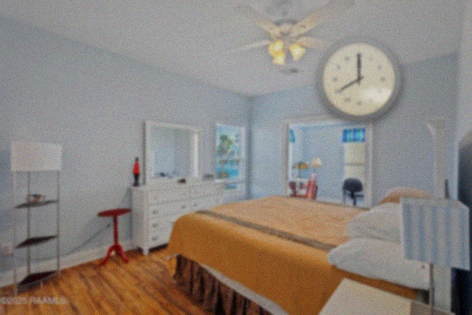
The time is 8:00
